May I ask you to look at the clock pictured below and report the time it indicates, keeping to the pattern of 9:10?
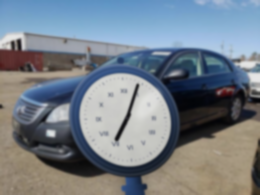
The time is 7:04
